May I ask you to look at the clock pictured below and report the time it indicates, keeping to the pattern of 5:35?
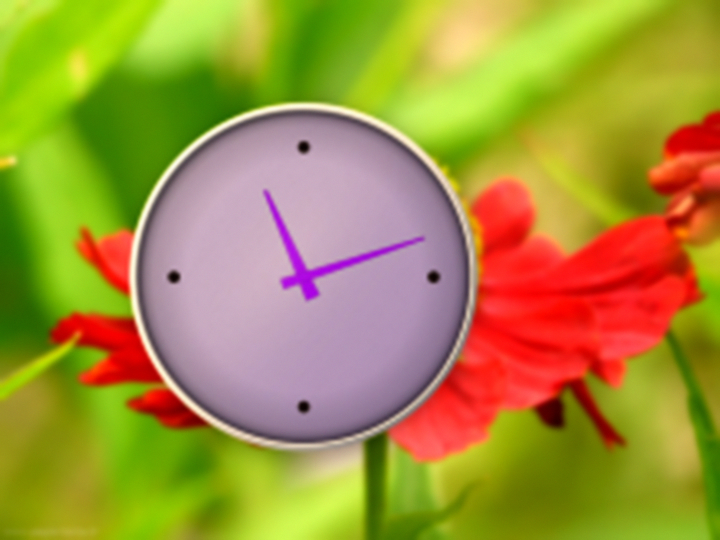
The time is 11:12
